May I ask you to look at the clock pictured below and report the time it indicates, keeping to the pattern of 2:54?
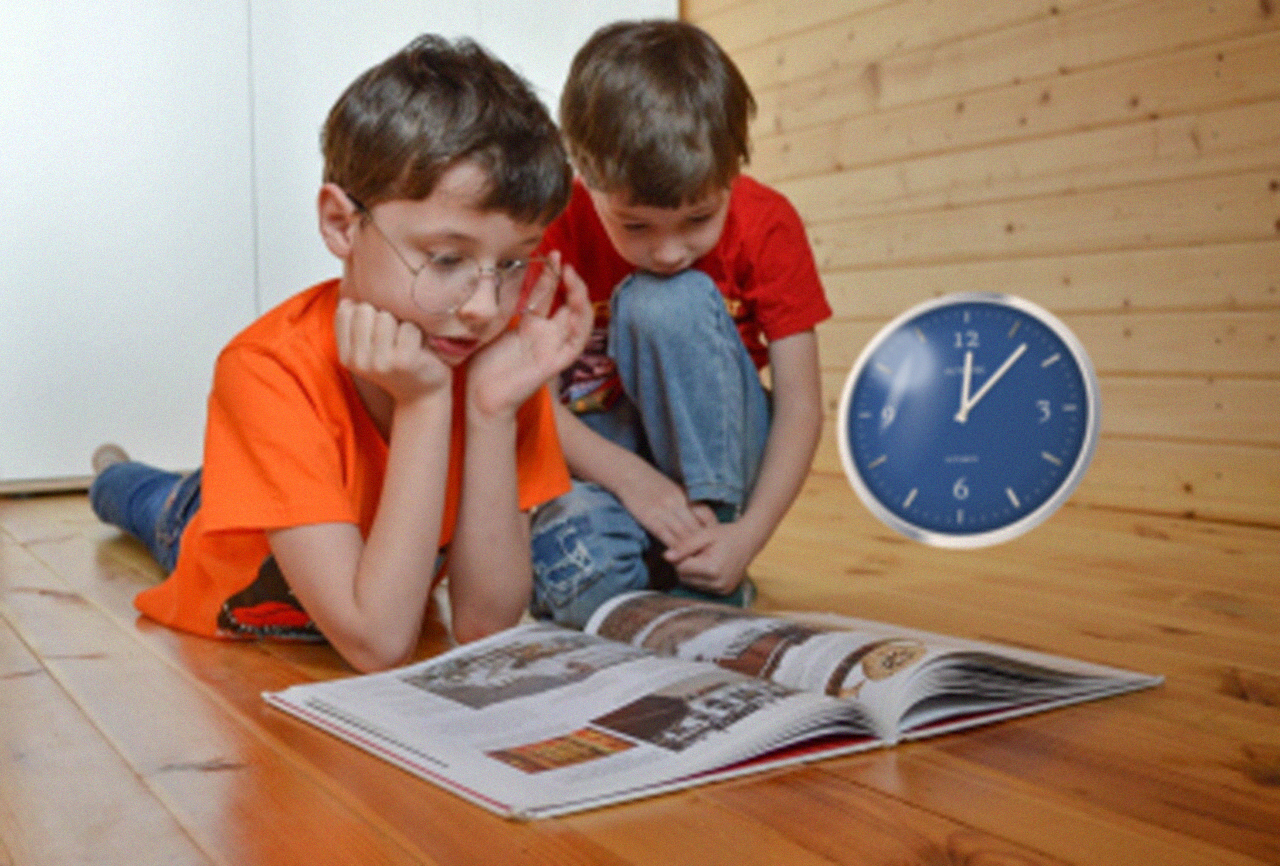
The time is 12:07
